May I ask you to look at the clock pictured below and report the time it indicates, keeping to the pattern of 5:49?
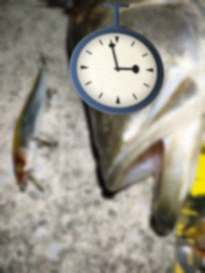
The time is 2:58
